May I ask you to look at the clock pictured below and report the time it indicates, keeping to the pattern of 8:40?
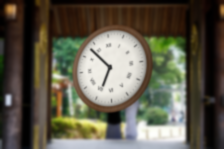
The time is 6:53
